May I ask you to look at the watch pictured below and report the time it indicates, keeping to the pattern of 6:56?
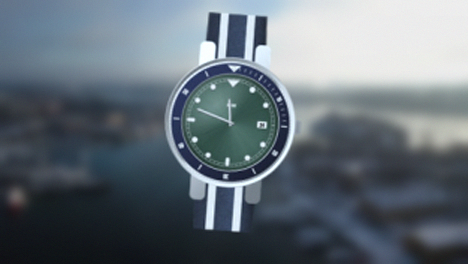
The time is 11:48
